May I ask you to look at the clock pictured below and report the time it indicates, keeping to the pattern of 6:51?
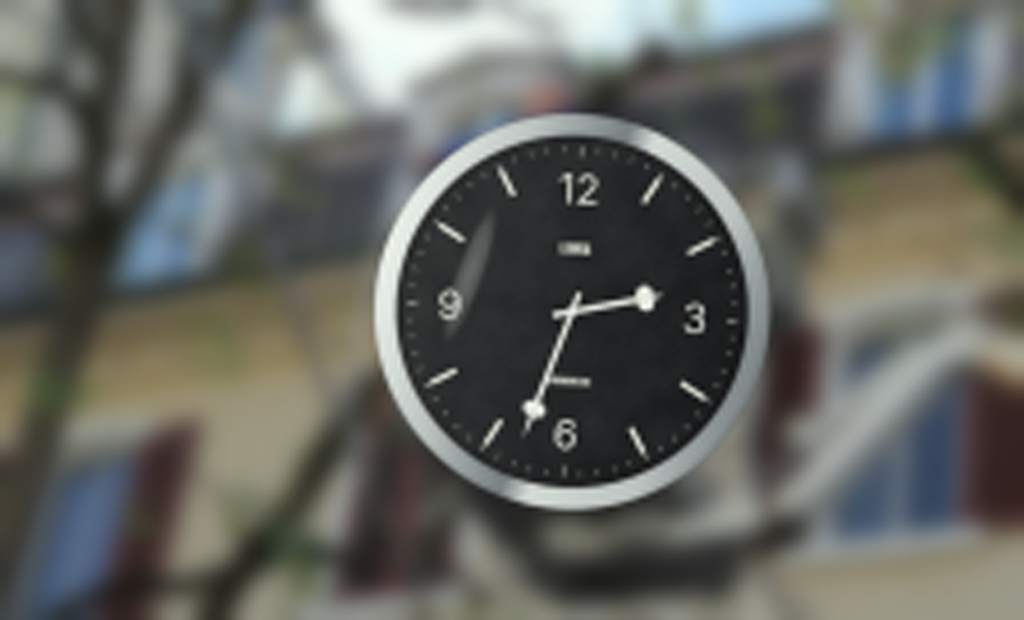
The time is 2:33
